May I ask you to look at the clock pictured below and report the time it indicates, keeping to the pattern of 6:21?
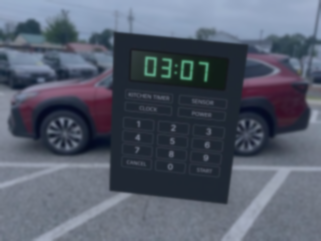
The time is 3:07
